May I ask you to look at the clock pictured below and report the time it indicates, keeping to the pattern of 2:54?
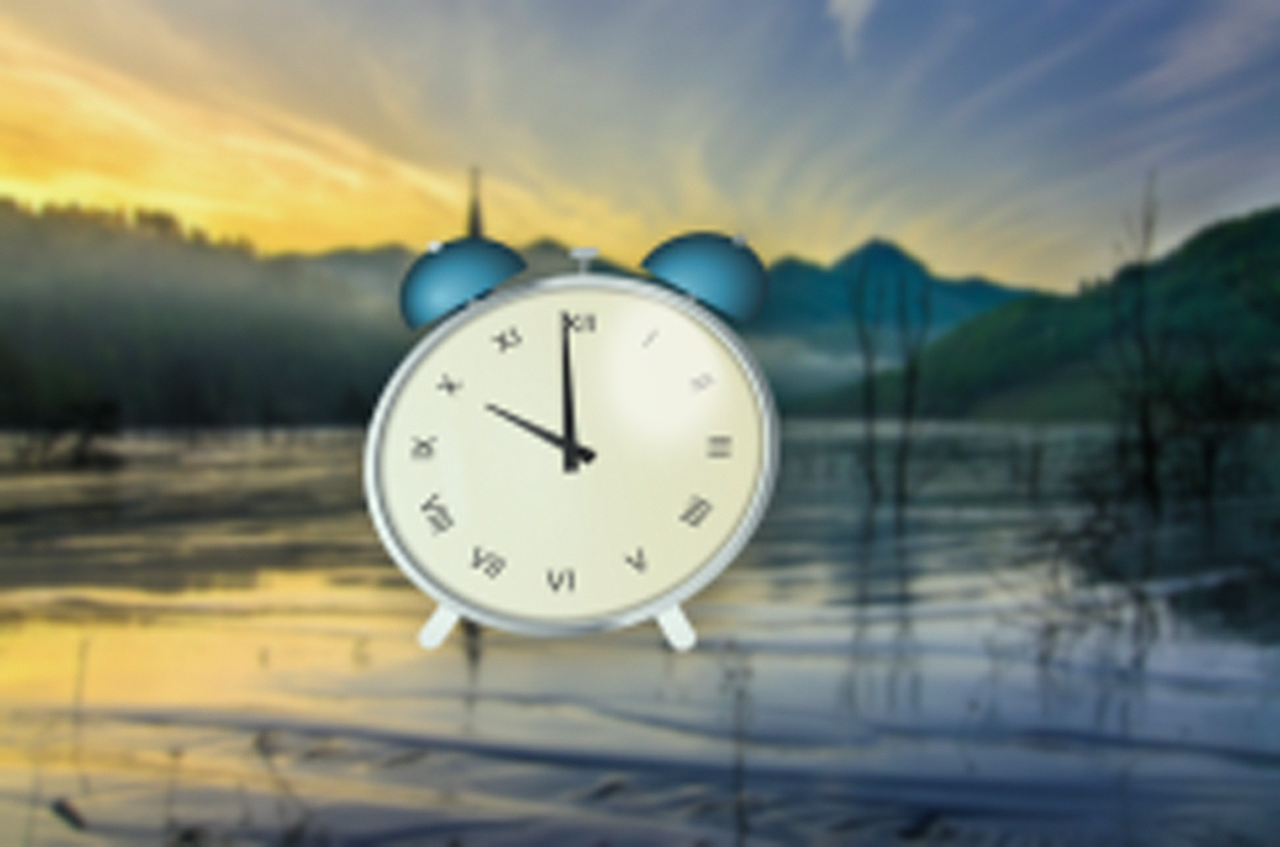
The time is 9:59
